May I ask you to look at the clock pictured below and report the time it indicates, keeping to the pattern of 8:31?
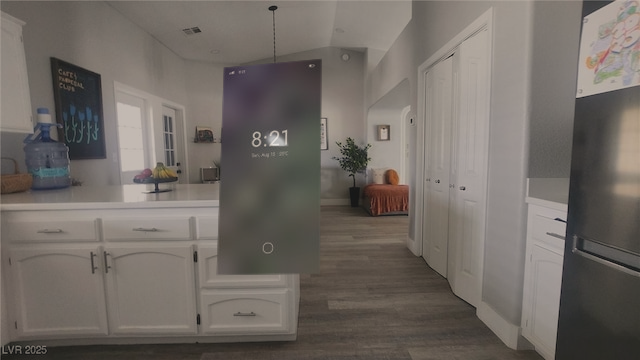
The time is 8:21
